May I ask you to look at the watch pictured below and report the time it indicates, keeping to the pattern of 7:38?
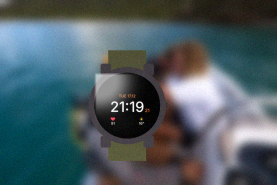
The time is 21:19
